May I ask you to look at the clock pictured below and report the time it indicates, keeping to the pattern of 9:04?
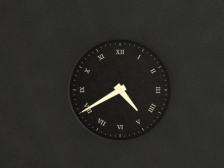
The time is 4:40
